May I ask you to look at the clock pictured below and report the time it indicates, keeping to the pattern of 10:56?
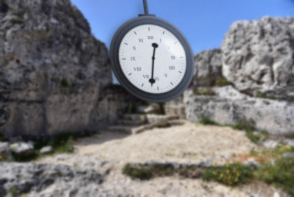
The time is 12:32
